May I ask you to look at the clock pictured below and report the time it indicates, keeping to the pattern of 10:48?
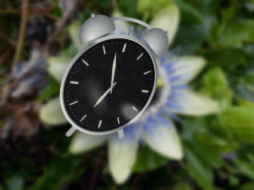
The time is 6:58
